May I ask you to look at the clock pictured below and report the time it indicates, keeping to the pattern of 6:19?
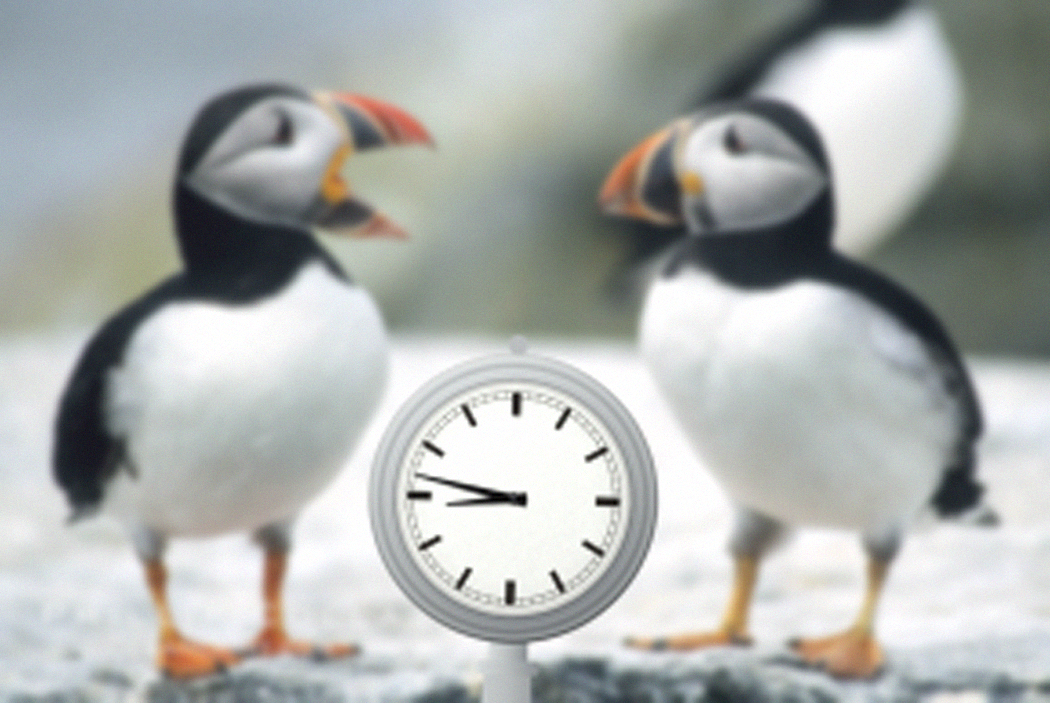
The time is 8:47
